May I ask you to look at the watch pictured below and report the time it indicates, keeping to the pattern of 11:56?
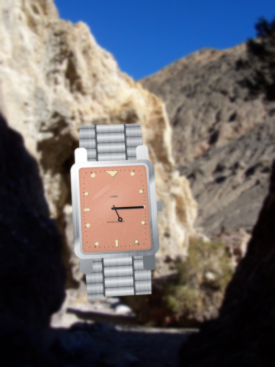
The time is 5:15
